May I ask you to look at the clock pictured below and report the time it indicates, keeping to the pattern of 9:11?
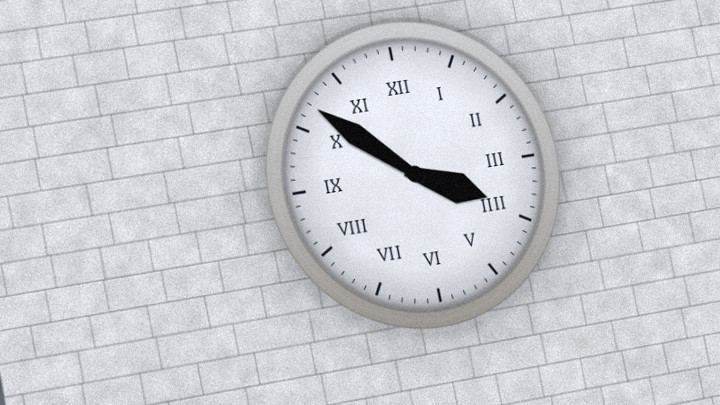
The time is 3:52
